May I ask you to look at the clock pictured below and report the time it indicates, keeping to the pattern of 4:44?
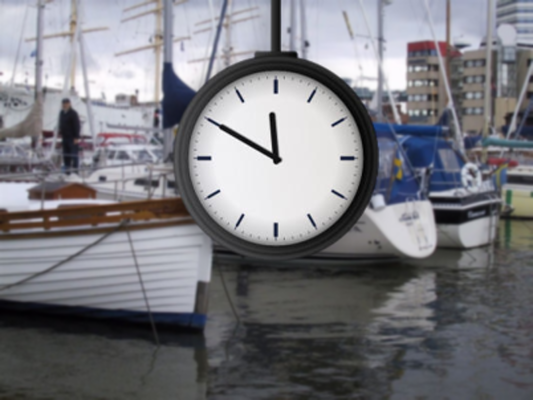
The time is 11:50
